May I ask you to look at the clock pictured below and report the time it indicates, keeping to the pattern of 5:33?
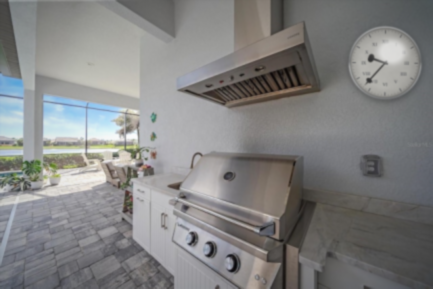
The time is 9:37
